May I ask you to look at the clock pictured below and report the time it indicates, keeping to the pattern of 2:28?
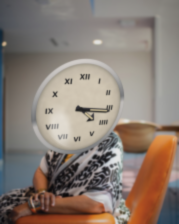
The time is 4:16
